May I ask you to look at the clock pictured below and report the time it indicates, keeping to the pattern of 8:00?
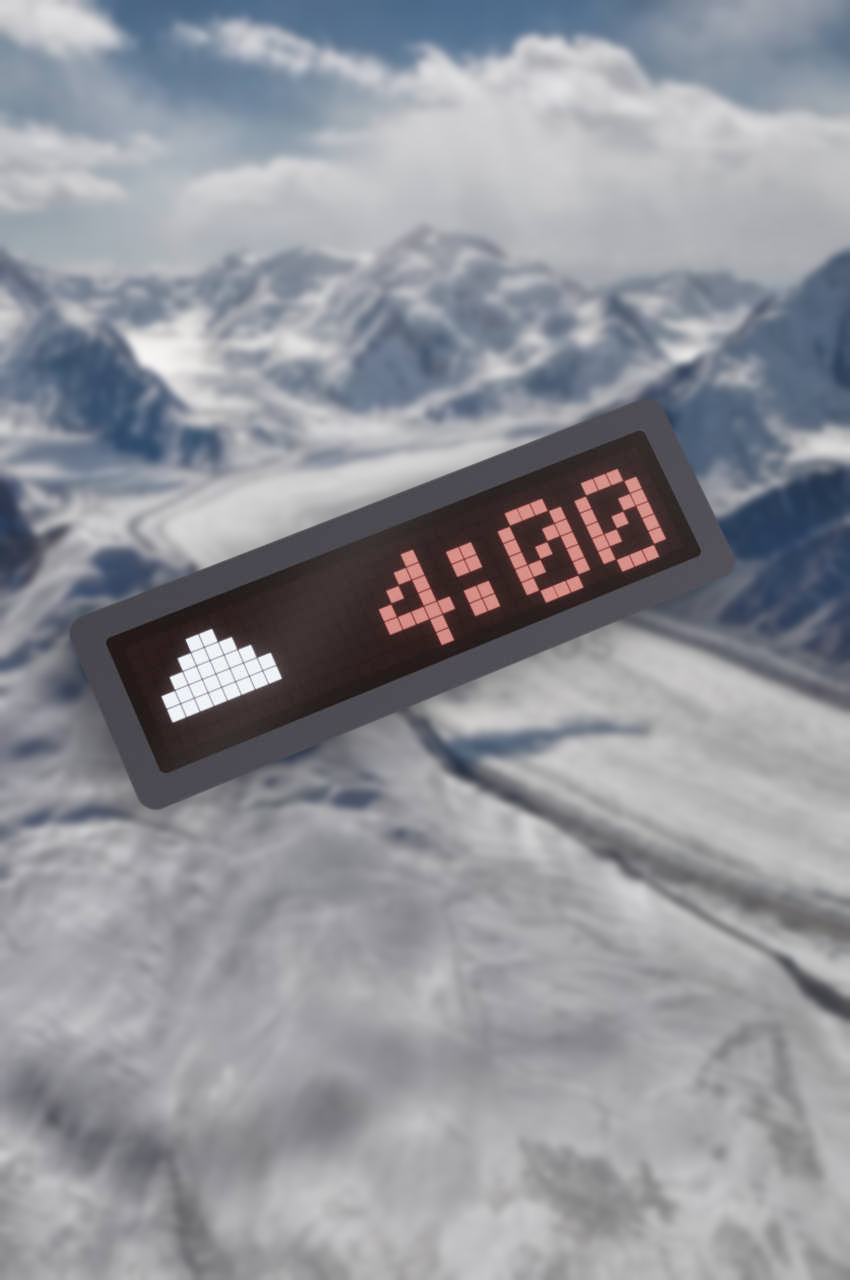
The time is 4:00
